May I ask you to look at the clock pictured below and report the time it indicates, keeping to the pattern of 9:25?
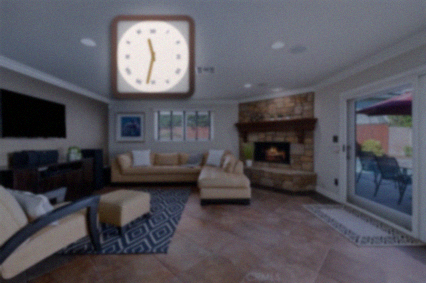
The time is 11:32
